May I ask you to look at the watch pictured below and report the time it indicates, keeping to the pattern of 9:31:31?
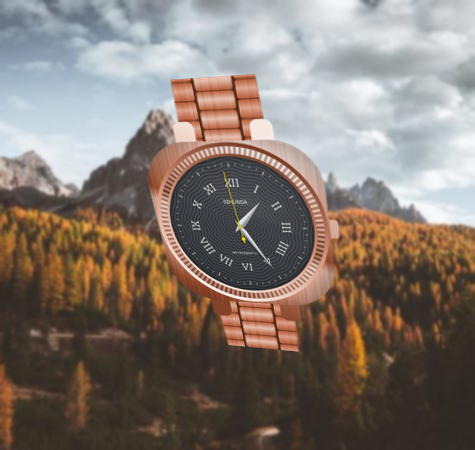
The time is 1:24:59
